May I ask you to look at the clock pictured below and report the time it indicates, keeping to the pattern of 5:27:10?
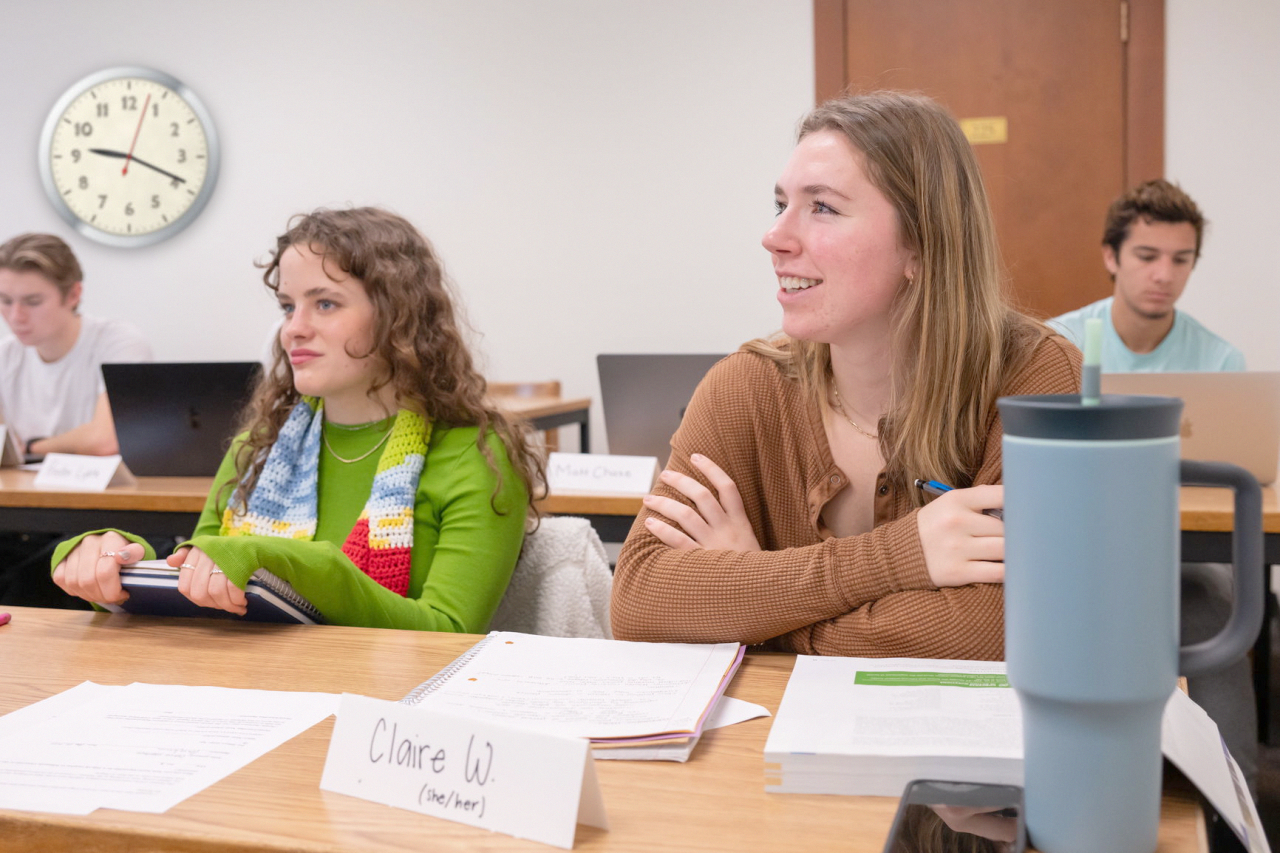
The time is 9:19:03
